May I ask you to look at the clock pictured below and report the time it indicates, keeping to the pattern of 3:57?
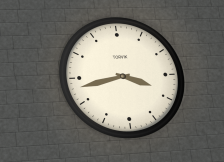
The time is 3:43
